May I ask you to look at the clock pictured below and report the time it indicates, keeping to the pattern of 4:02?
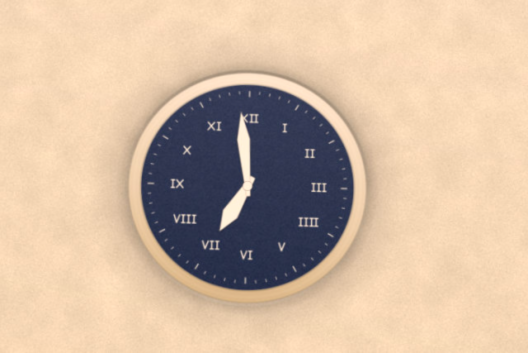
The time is 6:59
